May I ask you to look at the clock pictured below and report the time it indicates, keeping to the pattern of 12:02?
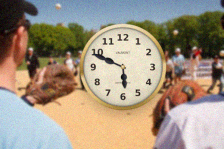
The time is 5:49
